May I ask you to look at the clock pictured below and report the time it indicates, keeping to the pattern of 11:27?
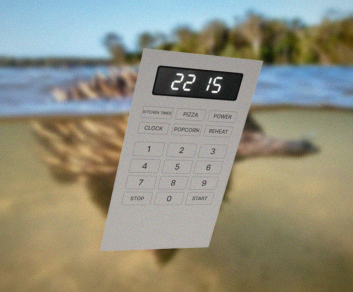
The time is 22:15
